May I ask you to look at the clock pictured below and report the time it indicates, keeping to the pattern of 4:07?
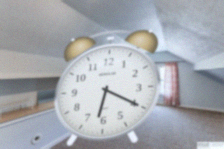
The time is 6:20
